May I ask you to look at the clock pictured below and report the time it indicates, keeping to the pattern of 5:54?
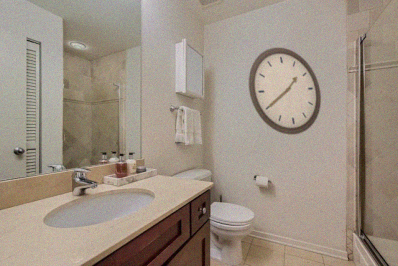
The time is 1:40
